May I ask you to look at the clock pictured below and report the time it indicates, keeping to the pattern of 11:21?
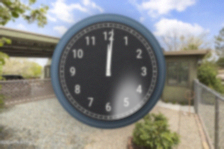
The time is 12:01
